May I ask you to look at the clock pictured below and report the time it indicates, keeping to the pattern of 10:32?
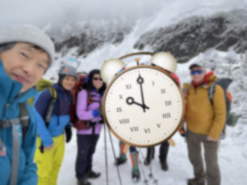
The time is 10:00
